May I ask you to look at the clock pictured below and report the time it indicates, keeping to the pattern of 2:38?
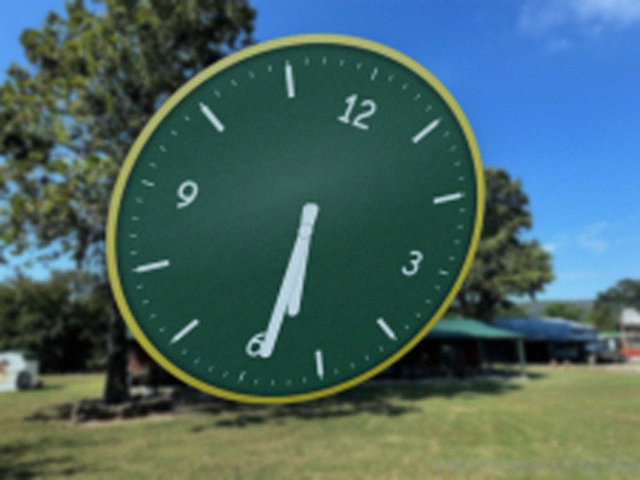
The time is 5:29
